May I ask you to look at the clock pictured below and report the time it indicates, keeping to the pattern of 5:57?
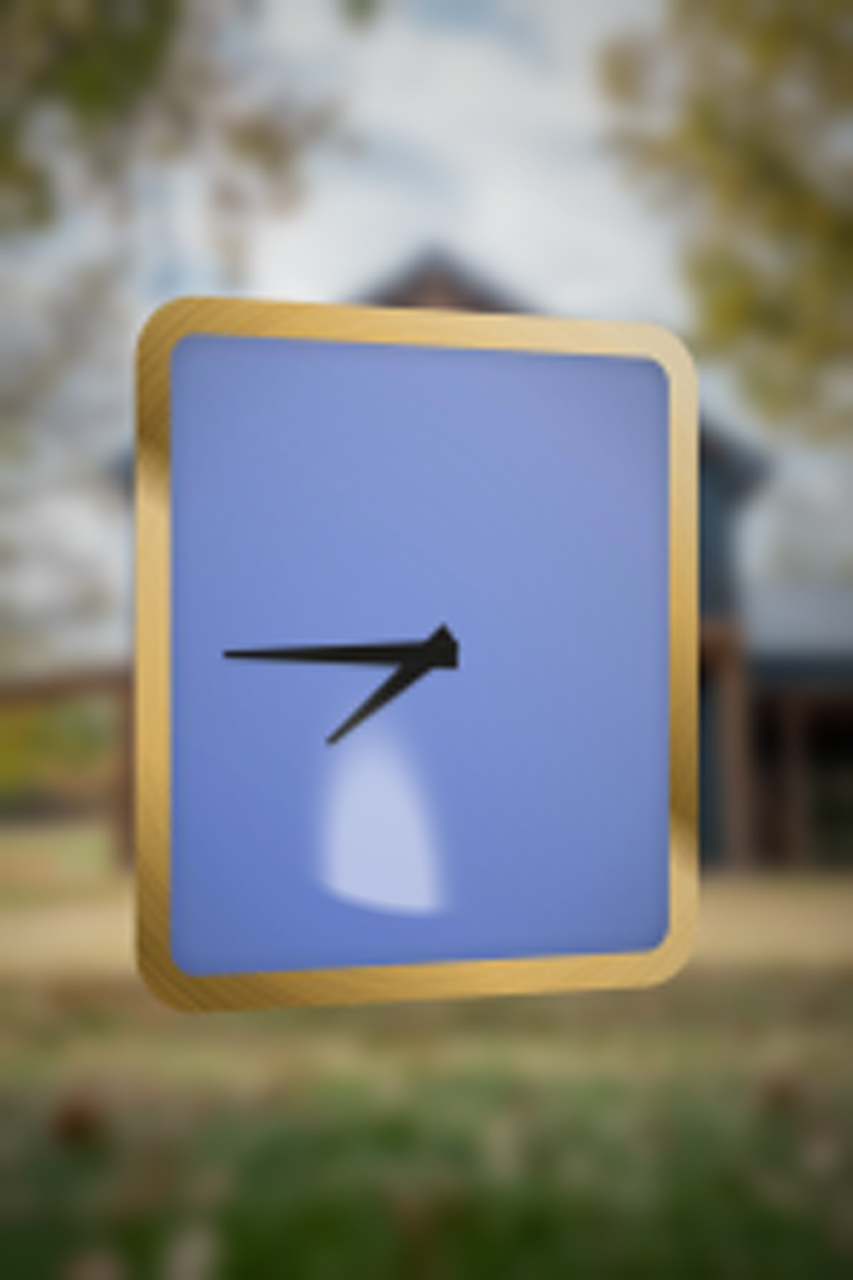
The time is 7:45
